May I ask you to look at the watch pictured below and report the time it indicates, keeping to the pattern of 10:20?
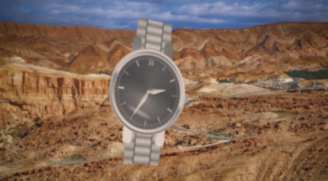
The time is 2:35
